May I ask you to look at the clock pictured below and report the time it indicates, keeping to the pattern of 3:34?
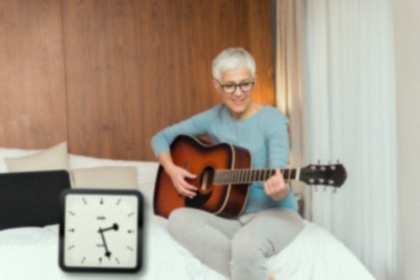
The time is 2:27
